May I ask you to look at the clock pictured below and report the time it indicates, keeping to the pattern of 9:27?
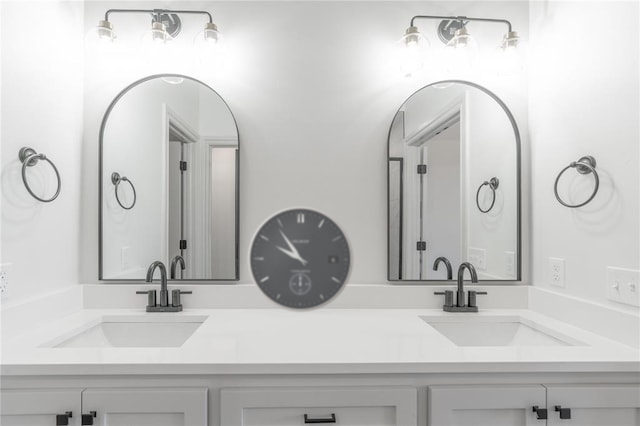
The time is 9:54
